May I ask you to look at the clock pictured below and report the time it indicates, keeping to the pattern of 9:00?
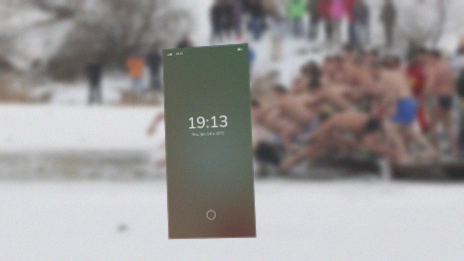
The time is 19:13
